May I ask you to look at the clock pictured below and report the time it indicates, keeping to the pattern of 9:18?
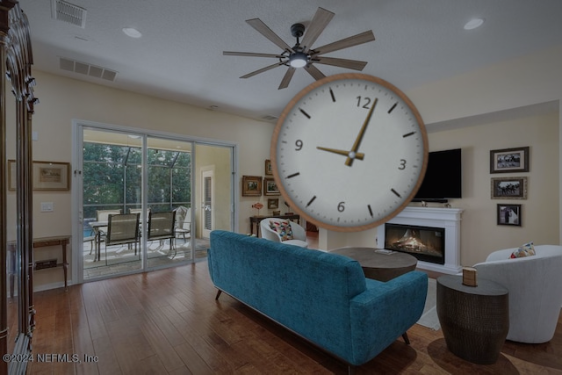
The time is 9:02
